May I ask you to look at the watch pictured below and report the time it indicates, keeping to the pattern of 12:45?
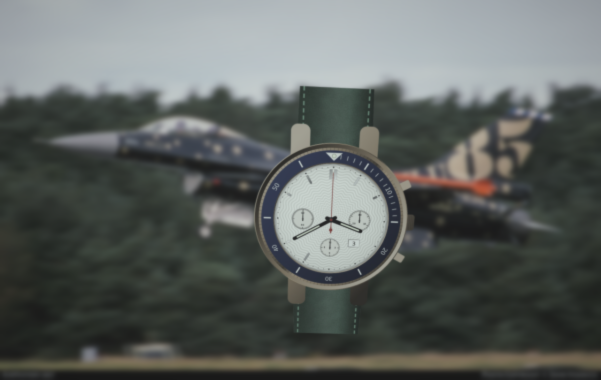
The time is 3:40
